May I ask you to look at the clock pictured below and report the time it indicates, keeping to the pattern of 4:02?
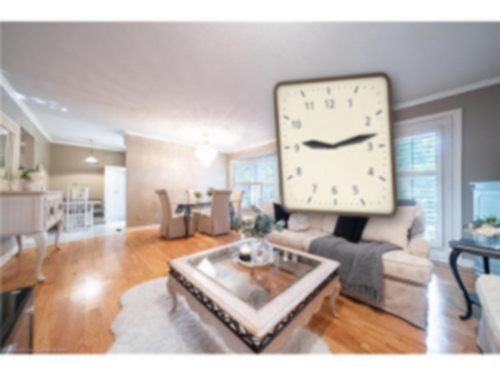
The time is 9:13
